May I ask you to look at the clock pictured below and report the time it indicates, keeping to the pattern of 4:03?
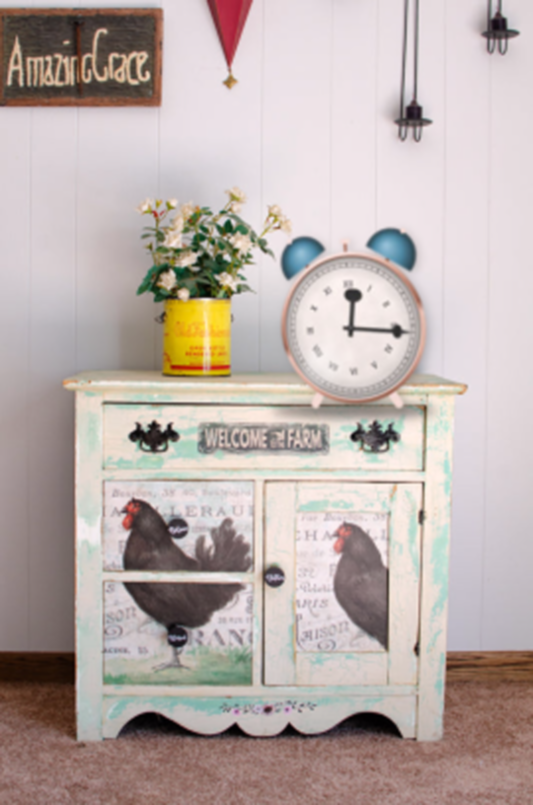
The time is 12:16
